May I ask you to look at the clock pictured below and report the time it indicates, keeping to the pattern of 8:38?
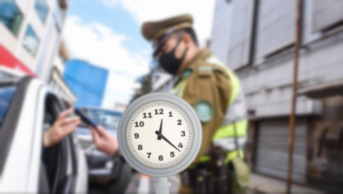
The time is 12:22
